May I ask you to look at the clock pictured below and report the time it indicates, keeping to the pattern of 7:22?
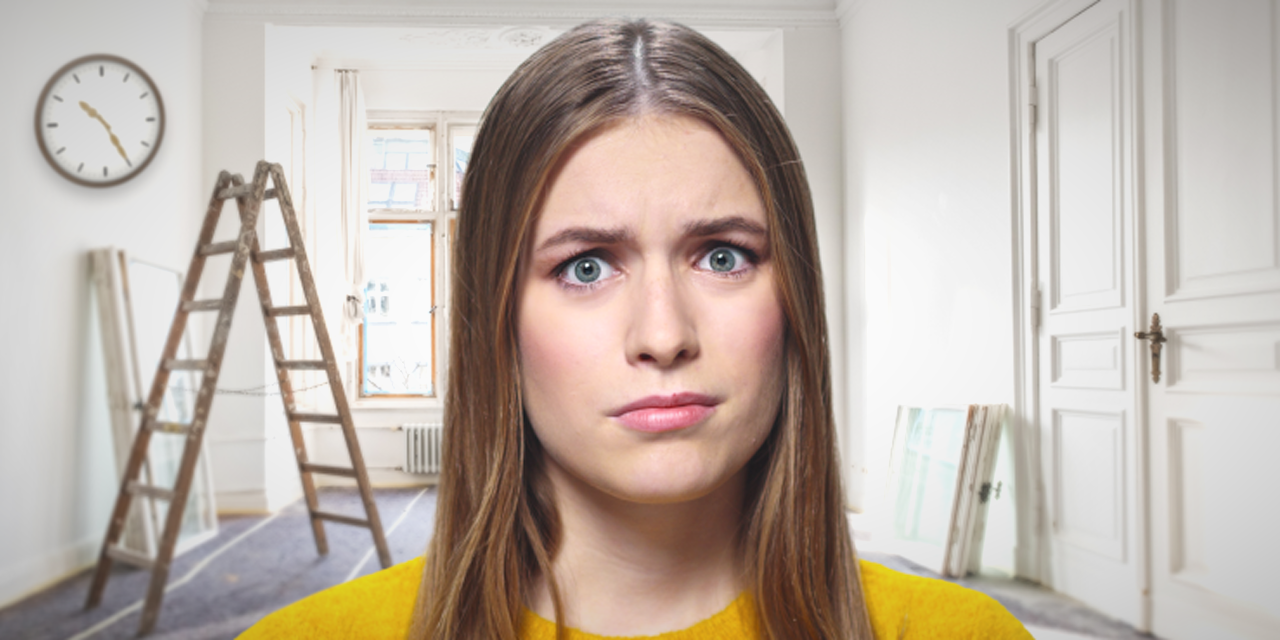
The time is 10:25
